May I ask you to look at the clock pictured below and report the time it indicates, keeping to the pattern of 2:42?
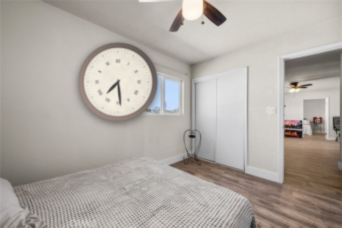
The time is 7:29
